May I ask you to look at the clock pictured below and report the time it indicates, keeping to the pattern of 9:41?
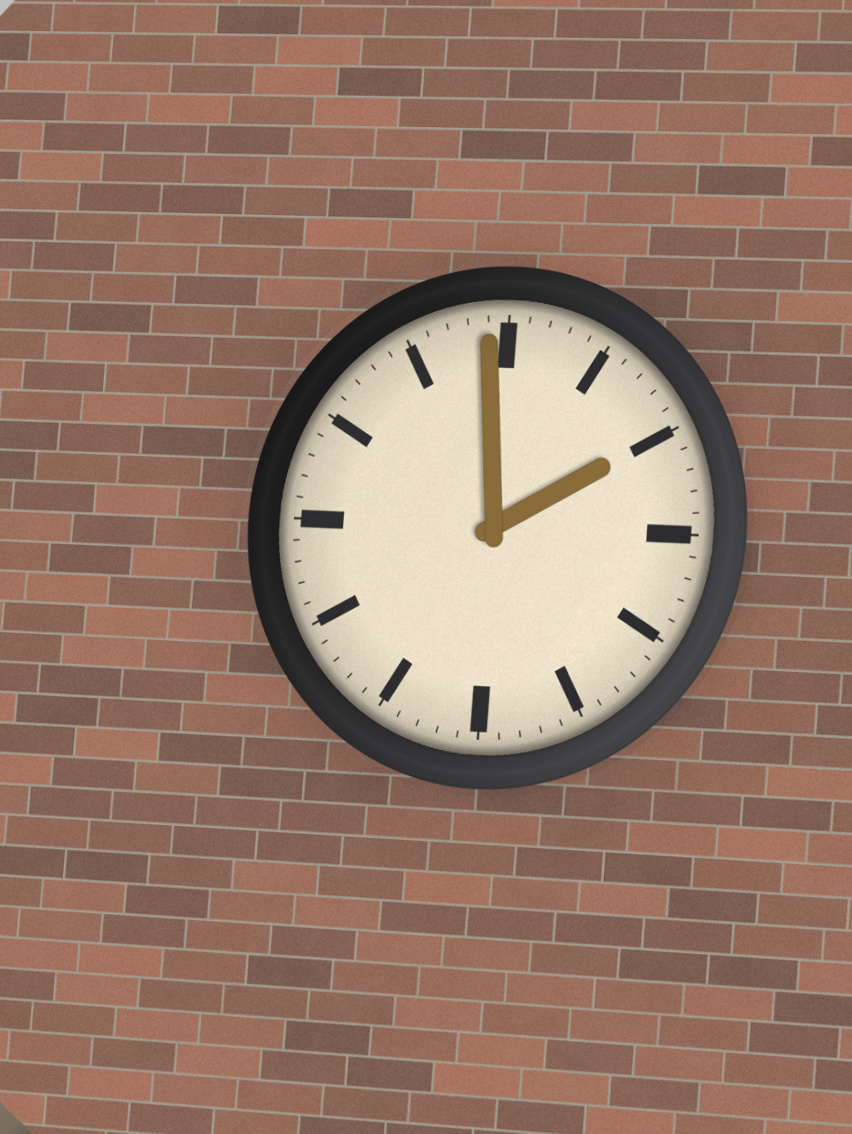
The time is 1:59
